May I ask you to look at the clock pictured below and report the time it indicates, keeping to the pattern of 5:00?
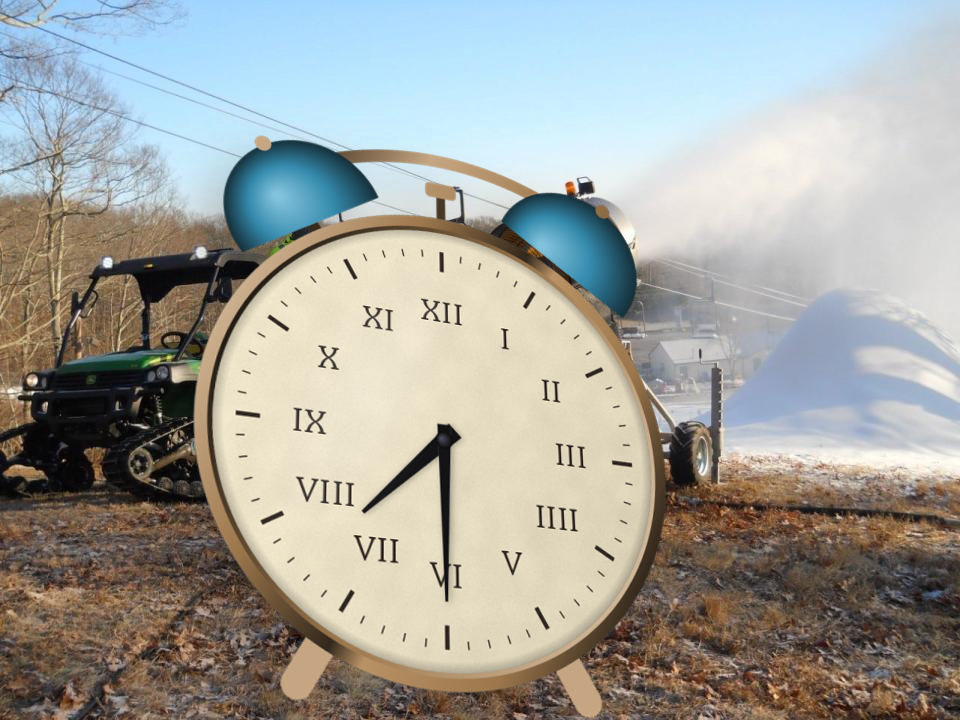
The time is 7:30
